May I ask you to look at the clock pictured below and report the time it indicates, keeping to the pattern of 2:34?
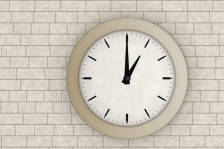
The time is 1:00
